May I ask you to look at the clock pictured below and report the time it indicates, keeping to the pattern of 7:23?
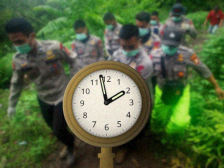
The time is 1:58
